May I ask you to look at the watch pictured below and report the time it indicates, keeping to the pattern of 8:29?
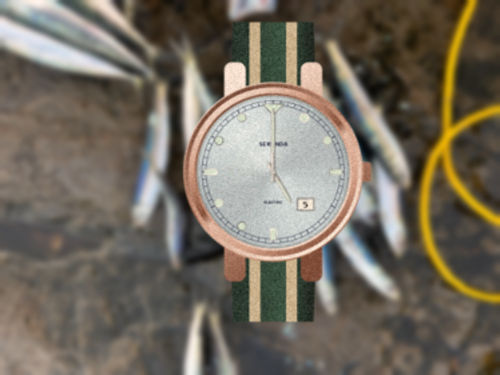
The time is 5:00
